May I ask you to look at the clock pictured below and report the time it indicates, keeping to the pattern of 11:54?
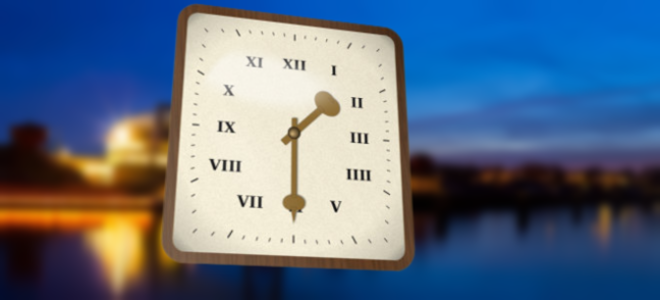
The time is 1:30
